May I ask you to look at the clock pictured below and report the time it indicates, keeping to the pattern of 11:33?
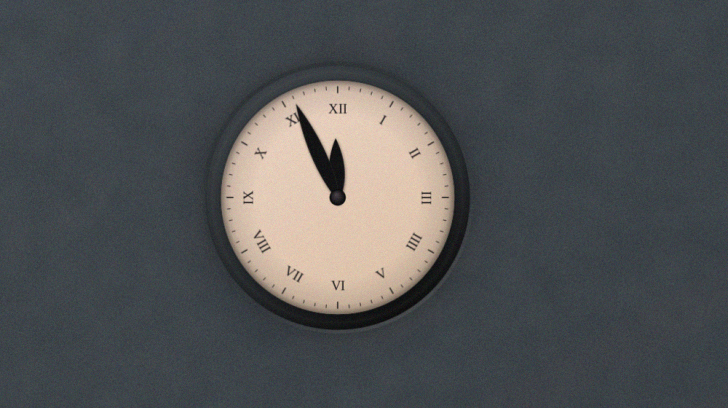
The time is 11:56
